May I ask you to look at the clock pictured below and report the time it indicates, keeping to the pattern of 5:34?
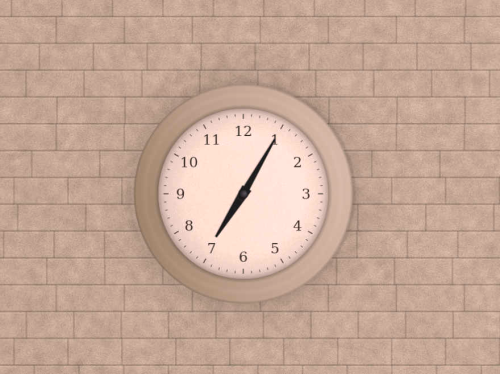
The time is 7:05
